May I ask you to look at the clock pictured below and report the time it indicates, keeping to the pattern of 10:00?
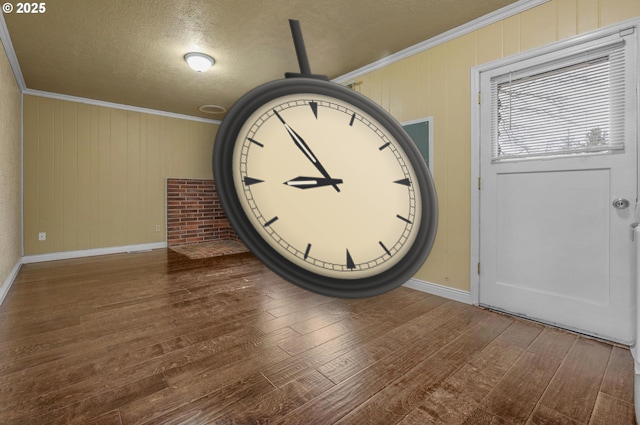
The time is 8:55
